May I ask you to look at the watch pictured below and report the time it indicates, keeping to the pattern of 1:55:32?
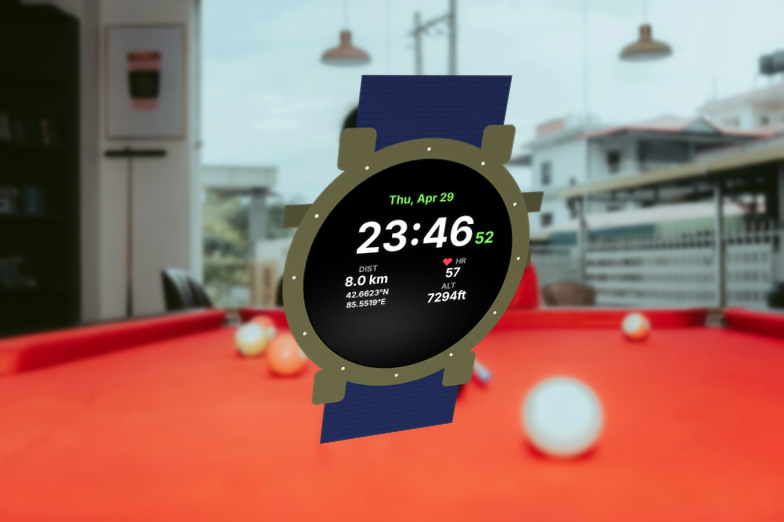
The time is 23:46:52
